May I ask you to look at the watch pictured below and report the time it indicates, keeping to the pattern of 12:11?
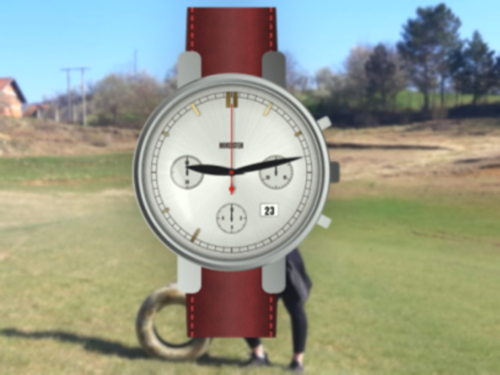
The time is 9:13
